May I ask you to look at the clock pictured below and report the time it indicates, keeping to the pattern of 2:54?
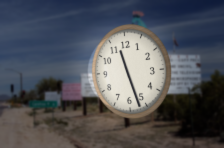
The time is 11:27
